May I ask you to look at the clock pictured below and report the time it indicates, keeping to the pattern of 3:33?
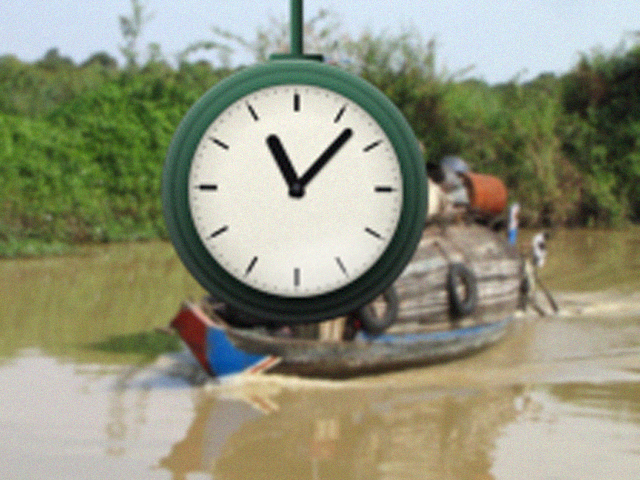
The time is 11:07
